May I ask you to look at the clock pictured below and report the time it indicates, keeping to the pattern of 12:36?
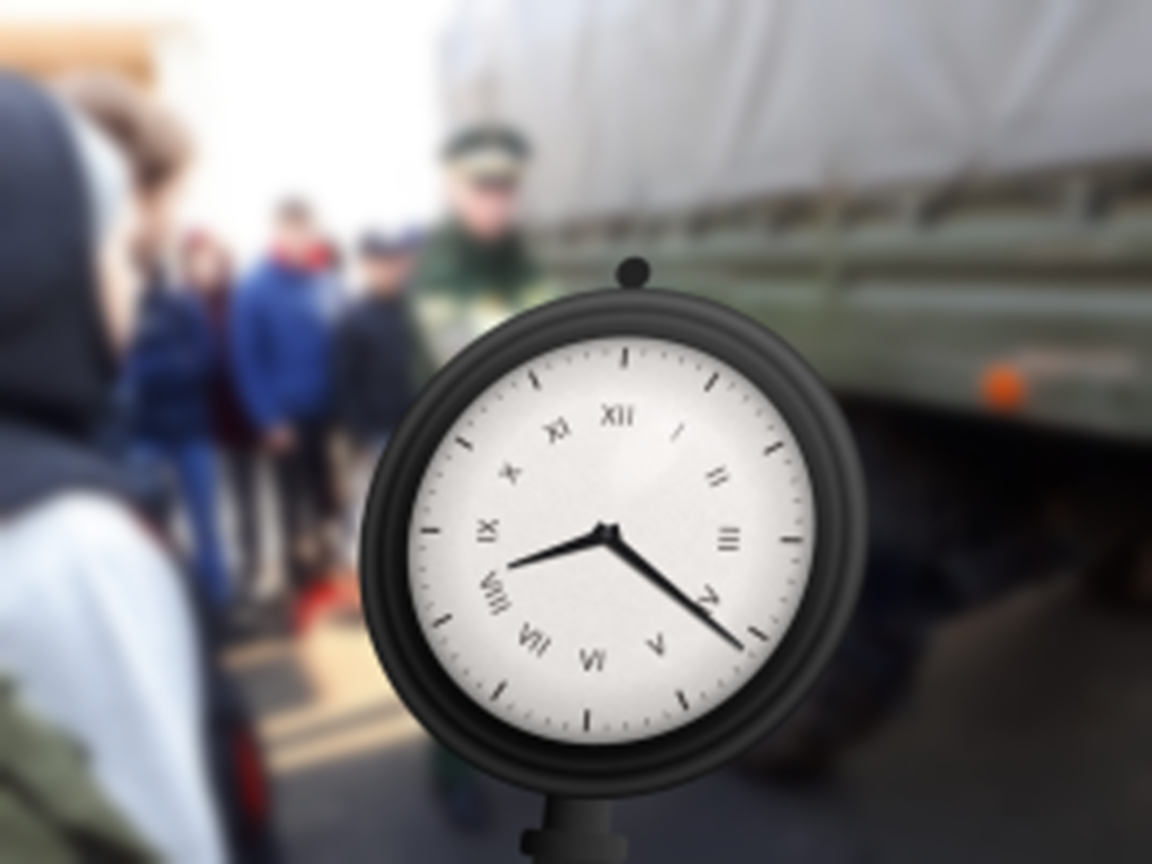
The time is 8:21
